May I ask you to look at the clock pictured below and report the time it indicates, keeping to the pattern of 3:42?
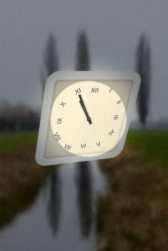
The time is 10:55
